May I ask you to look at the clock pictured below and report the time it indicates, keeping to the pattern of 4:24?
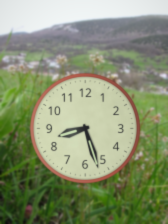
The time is 8:27
